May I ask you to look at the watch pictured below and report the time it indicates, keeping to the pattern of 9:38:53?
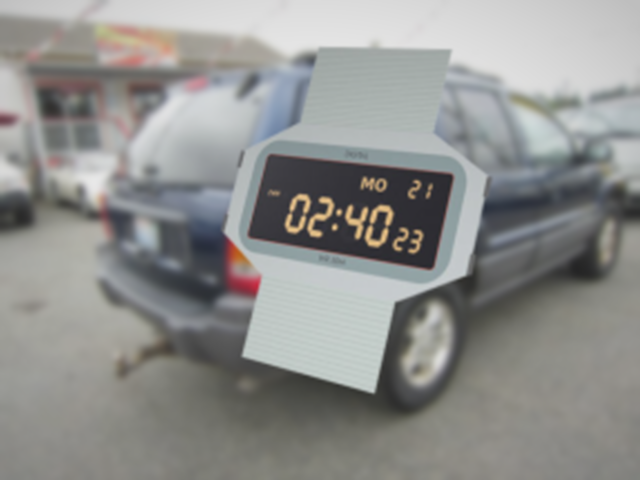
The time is 2:40:23
